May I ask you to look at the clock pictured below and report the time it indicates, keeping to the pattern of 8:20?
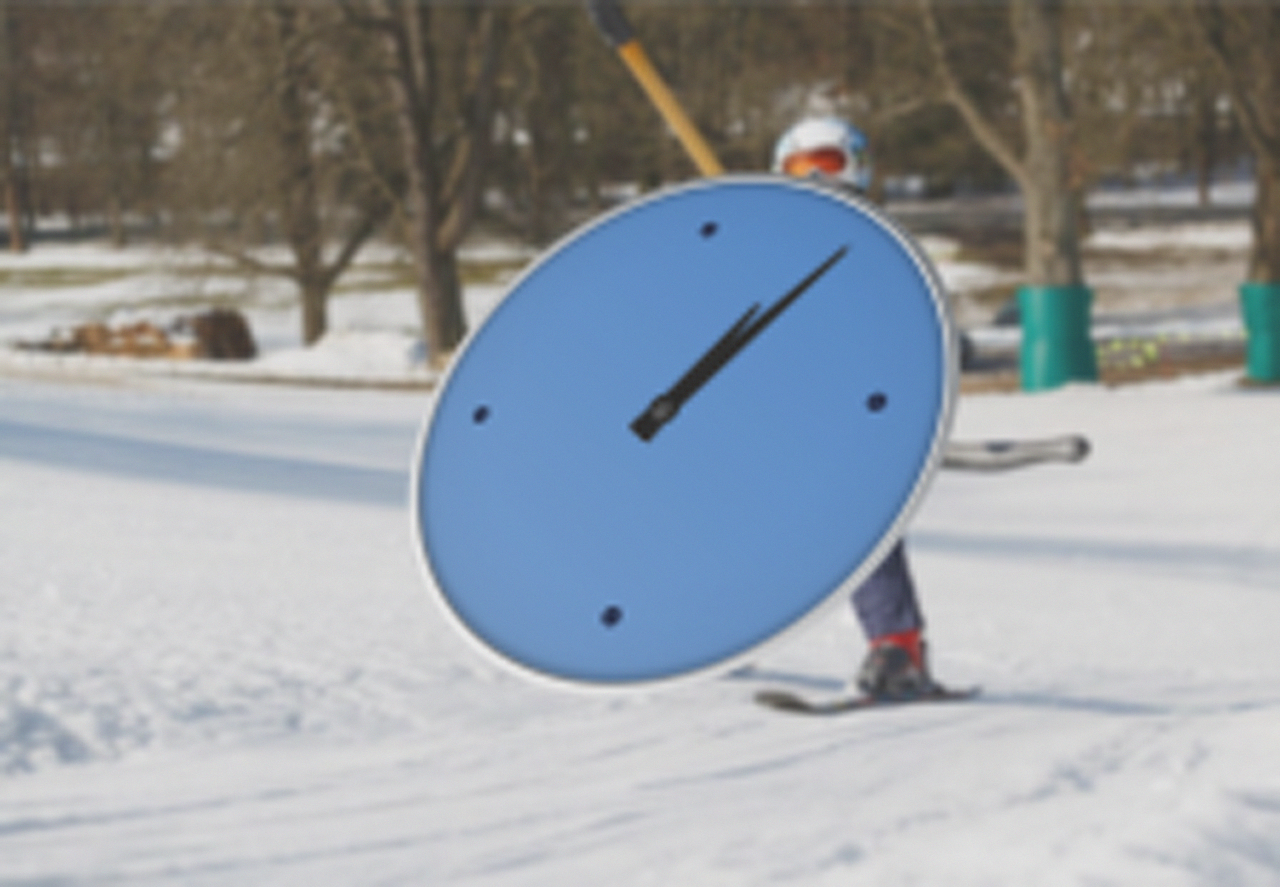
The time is 1:07
